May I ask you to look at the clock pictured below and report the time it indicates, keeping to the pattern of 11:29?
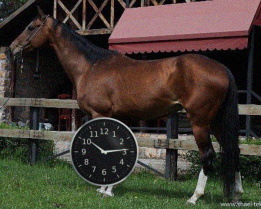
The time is 10:14
